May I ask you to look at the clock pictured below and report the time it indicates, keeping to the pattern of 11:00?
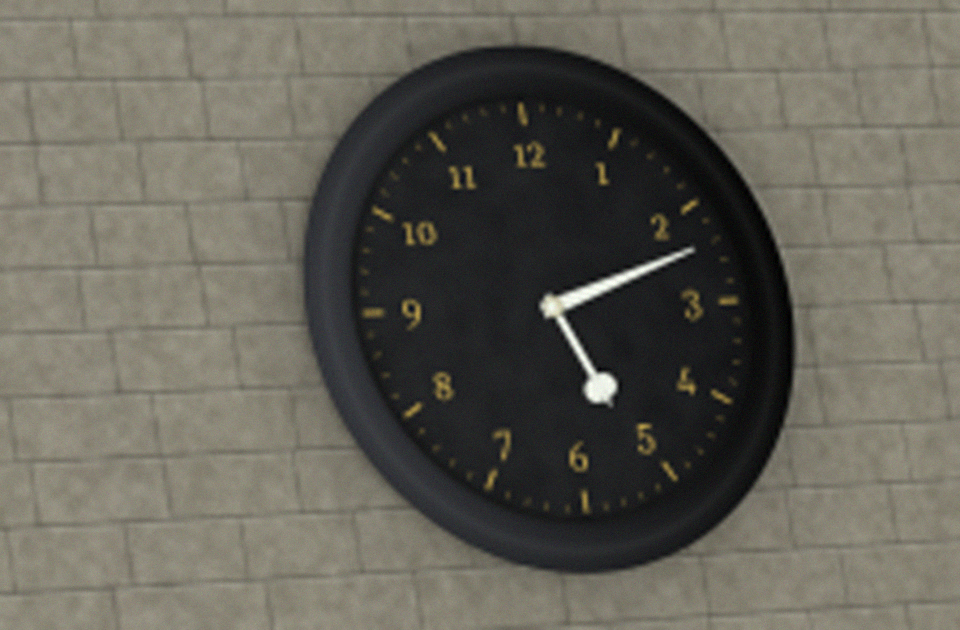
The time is 5:12
